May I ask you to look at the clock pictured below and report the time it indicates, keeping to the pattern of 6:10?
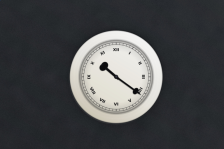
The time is 10:21
